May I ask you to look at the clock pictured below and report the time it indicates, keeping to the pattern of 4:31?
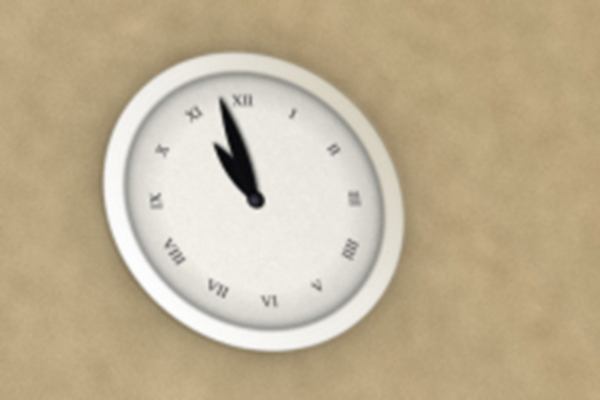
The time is 10:58
